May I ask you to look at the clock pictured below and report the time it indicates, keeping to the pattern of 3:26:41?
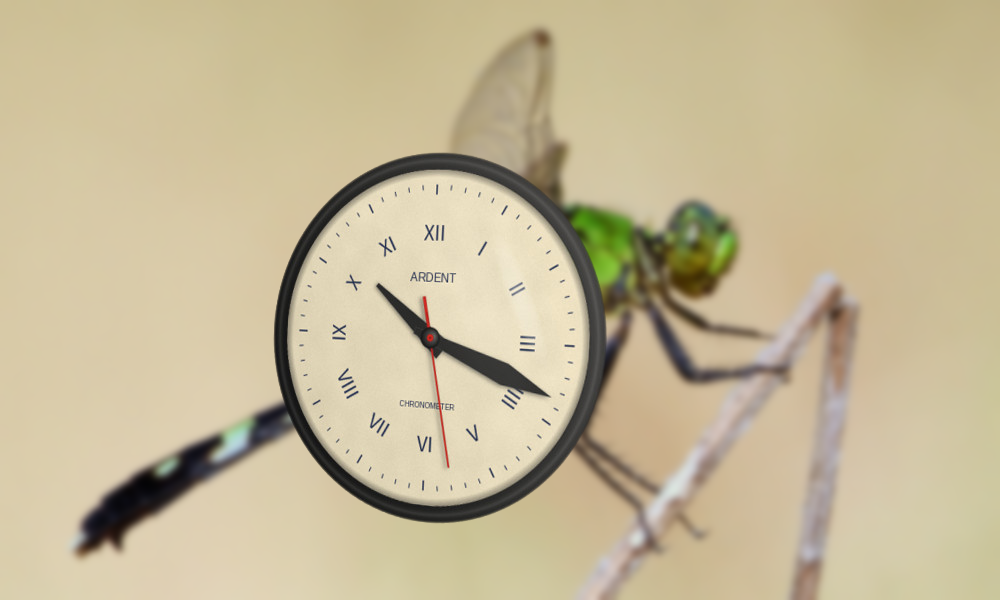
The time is 10:18:28
